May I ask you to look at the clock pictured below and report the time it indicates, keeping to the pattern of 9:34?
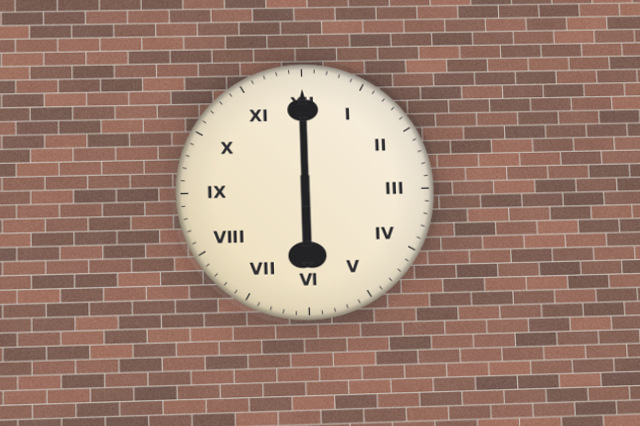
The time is 6:00
